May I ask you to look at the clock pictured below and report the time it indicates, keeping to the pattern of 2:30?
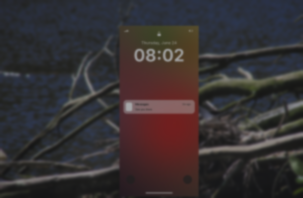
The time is 8:02
